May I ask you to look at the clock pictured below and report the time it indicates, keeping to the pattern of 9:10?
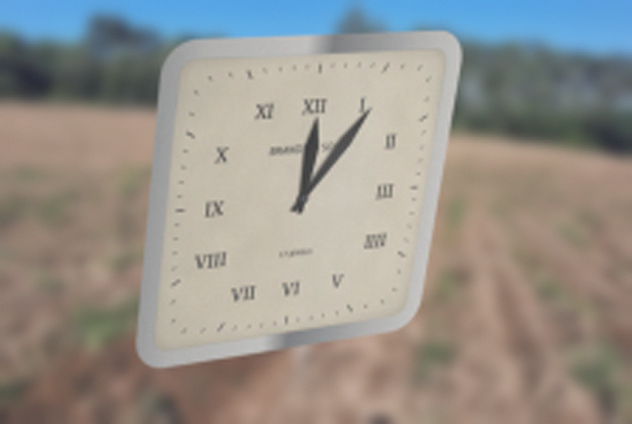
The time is 12:06
